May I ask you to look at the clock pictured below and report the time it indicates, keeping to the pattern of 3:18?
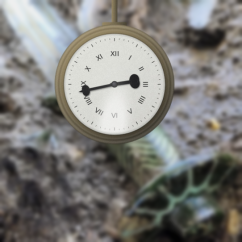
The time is 2:43
